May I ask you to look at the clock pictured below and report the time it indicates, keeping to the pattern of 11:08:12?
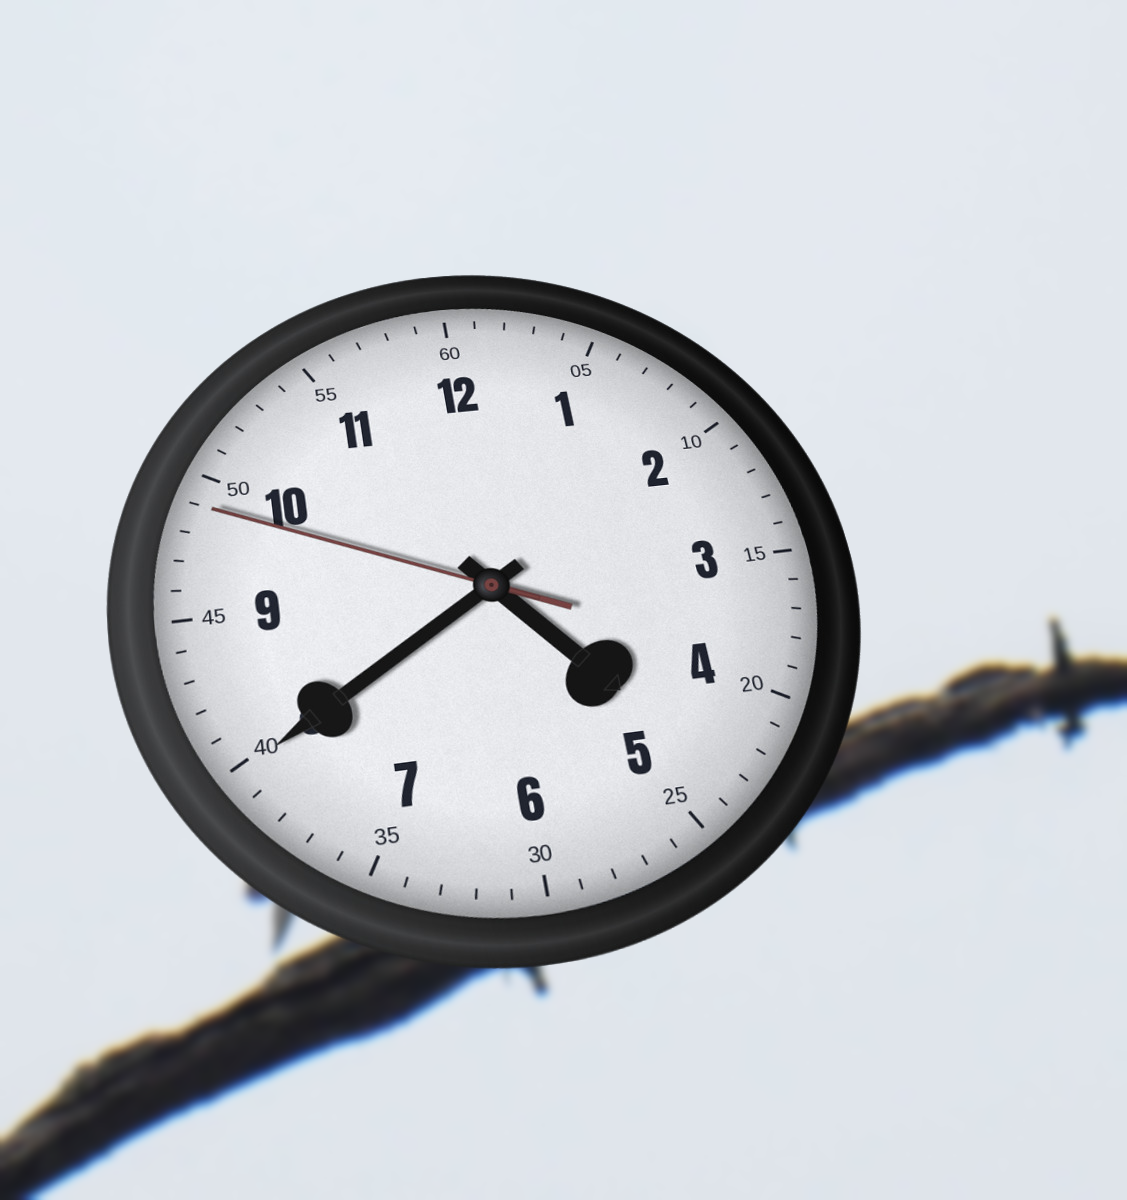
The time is 4:39:49
